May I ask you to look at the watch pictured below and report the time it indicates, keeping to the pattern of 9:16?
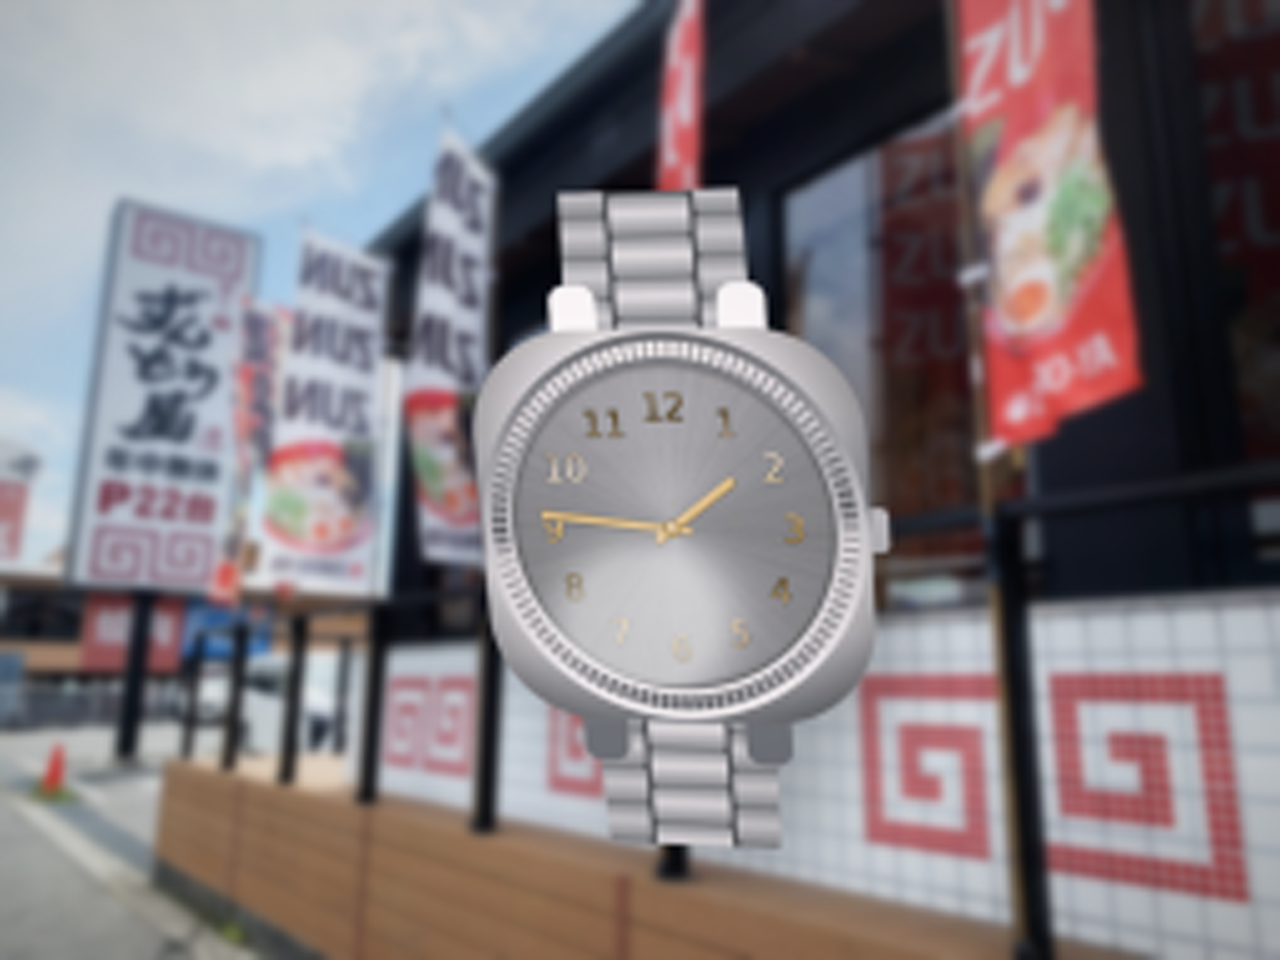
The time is 1:46
